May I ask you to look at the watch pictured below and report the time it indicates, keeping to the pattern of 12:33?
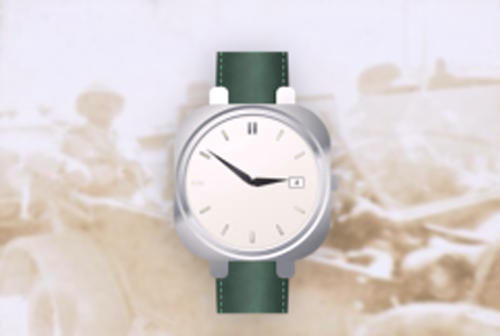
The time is 2:51
